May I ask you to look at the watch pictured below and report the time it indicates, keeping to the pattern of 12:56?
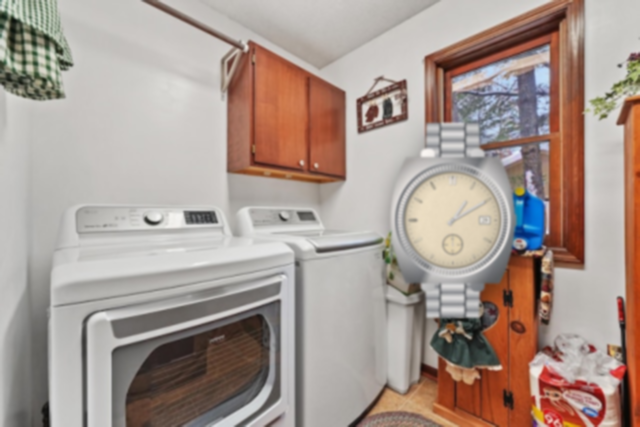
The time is 1:10
